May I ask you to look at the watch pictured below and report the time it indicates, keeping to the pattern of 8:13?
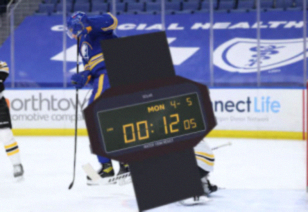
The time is 0:12
